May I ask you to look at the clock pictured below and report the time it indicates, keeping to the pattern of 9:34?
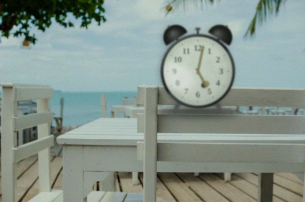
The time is 5:02
